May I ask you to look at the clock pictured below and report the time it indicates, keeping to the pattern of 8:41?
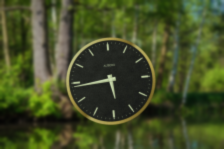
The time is 5:44
